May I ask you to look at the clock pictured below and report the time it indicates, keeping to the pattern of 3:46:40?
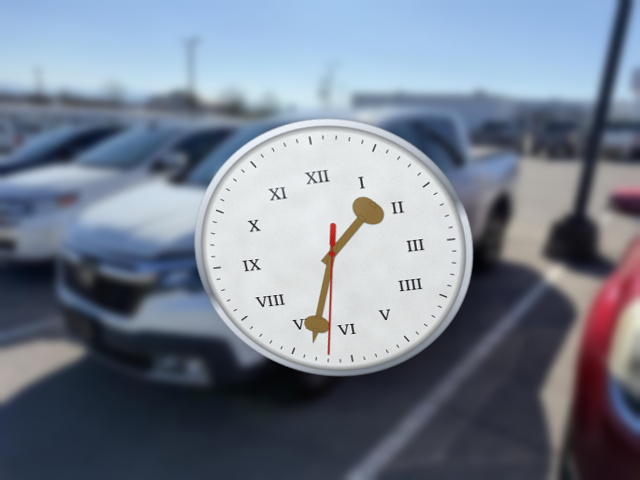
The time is 1:33:32
